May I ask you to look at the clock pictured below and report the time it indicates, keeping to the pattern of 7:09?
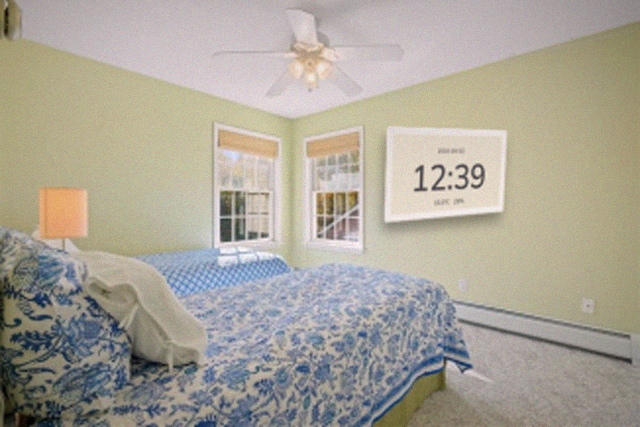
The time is 12:39
